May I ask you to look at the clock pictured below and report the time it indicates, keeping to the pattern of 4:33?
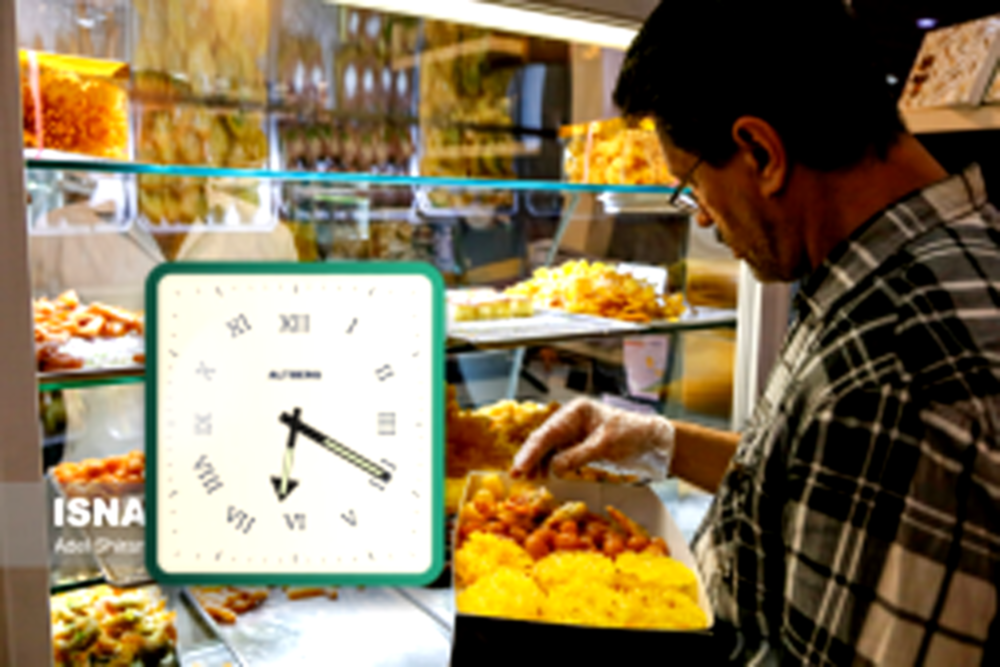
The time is 6:20
